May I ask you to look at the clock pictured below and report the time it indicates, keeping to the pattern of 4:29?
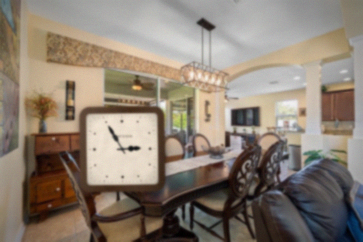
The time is 2:55
